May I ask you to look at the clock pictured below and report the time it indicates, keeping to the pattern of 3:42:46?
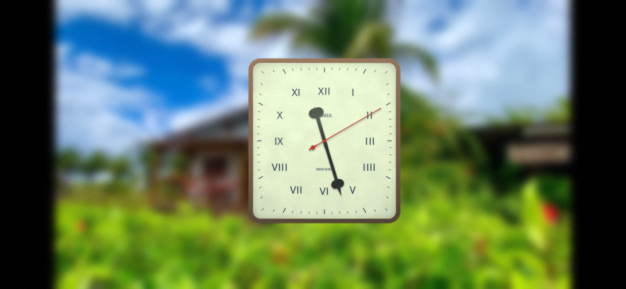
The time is 11:27:10
